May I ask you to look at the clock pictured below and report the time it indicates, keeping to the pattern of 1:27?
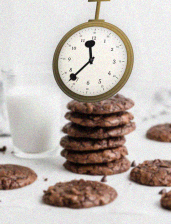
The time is 11:37
